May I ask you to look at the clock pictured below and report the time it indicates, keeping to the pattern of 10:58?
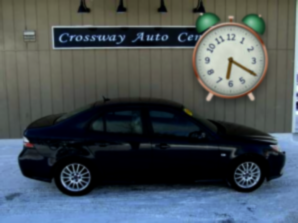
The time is 6:20
